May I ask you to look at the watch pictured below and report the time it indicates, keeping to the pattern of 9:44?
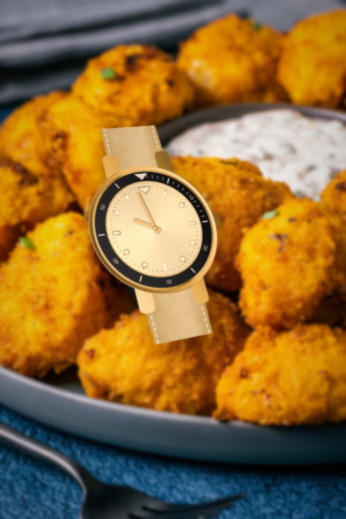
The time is 9:58
